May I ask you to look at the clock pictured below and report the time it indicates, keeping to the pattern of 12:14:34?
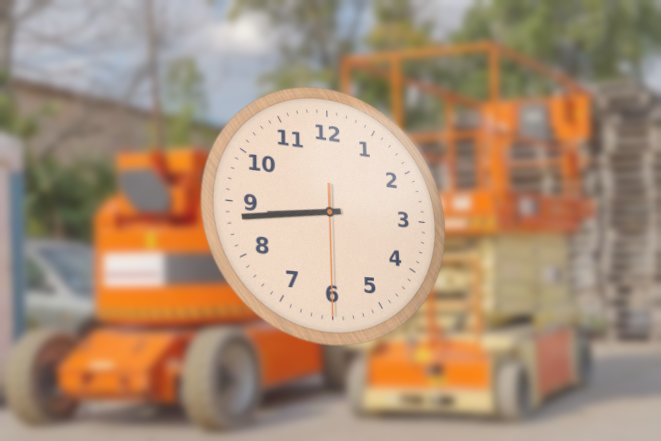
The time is 8:43:30
